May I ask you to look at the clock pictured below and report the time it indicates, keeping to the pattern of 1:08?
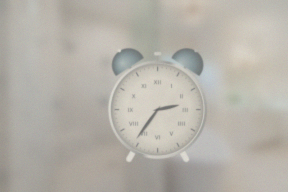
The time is 2:36
